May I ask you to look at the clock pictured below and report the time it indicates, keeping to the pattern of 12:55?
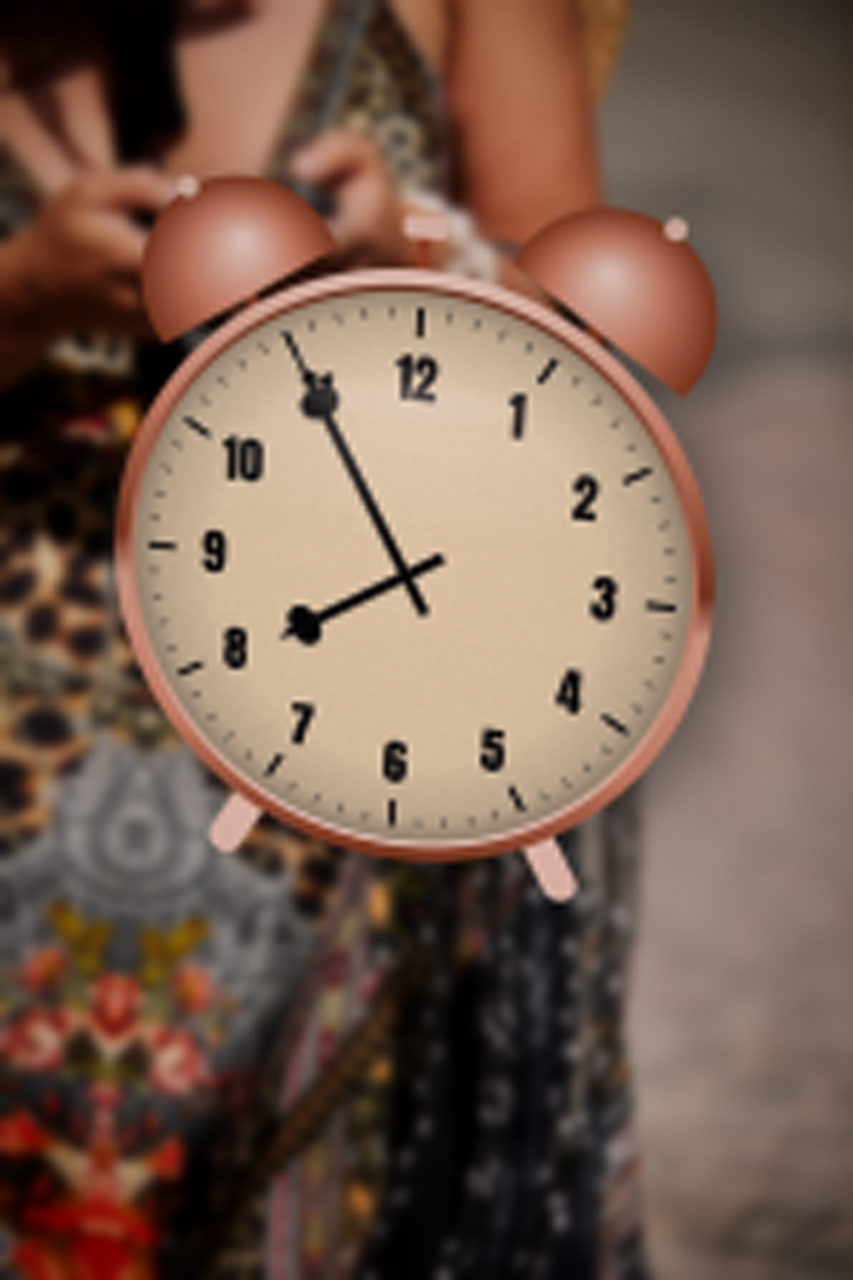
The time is 7:55
